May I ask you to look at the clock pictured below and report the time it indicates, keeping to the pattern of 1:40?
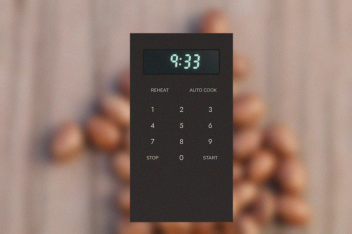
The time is 9:33
